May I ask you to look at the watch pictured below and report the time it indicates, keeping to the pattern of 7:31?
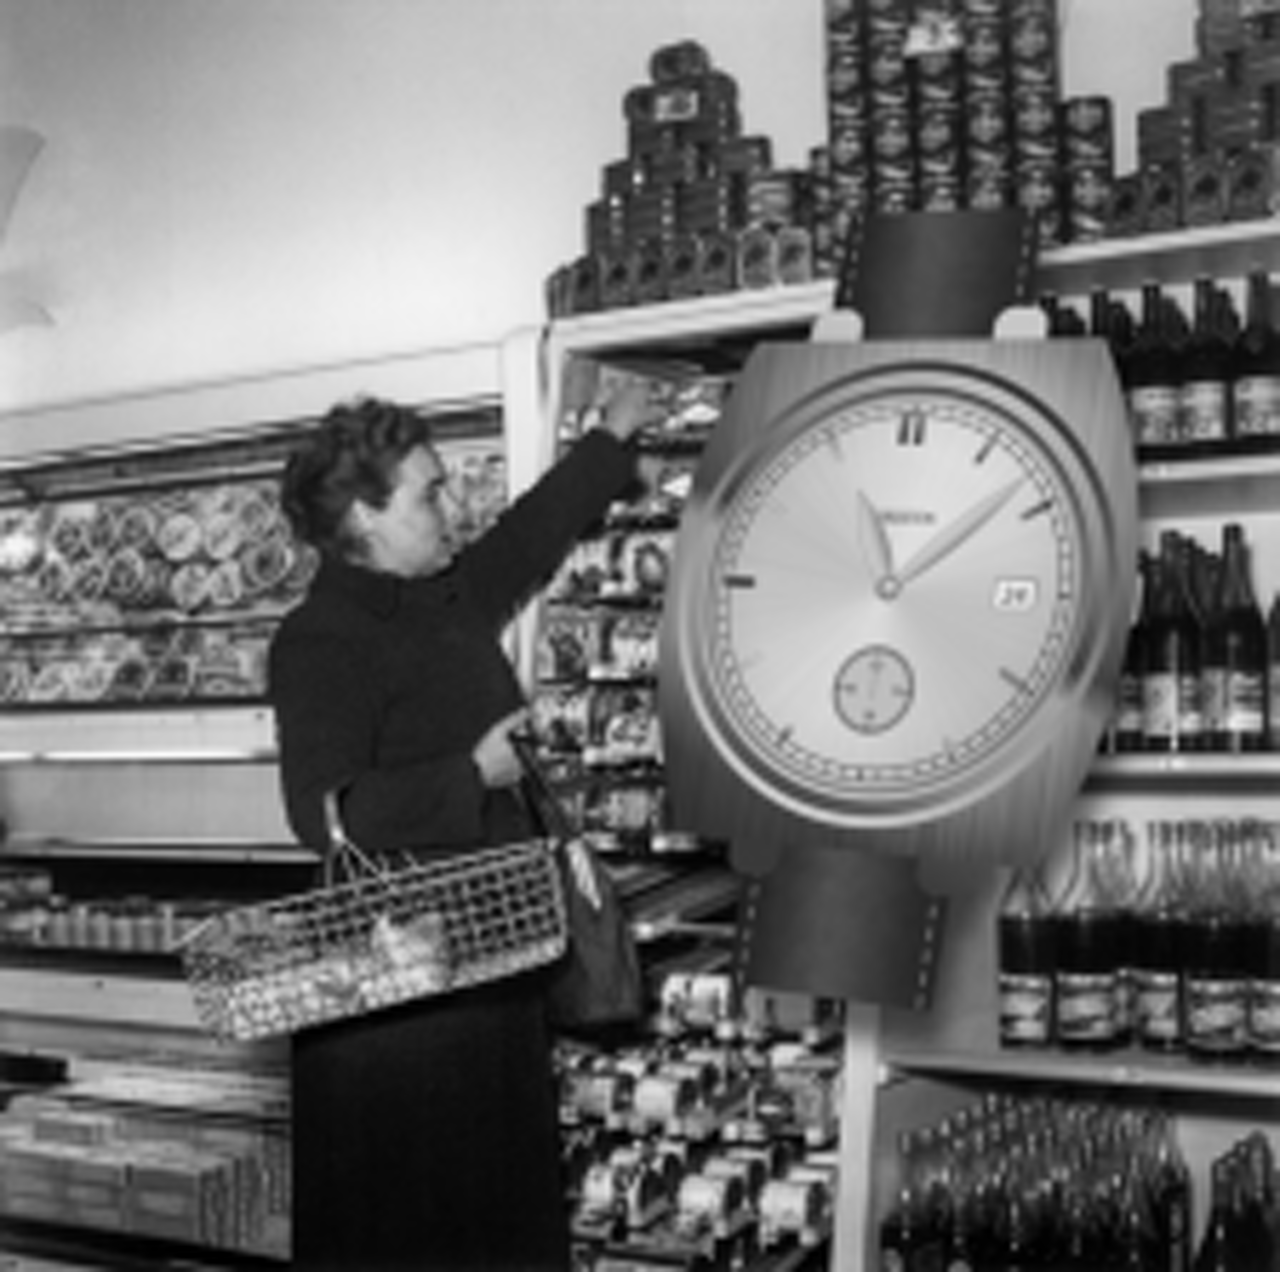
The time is 11:08
